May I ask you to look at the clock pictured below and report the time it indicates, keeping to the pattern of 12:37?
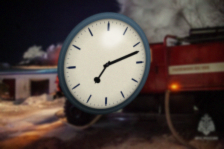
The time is 7:12
